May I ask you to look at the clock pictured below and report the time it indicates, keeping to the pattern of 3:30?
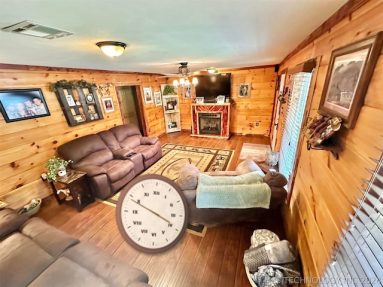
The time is 3:49
